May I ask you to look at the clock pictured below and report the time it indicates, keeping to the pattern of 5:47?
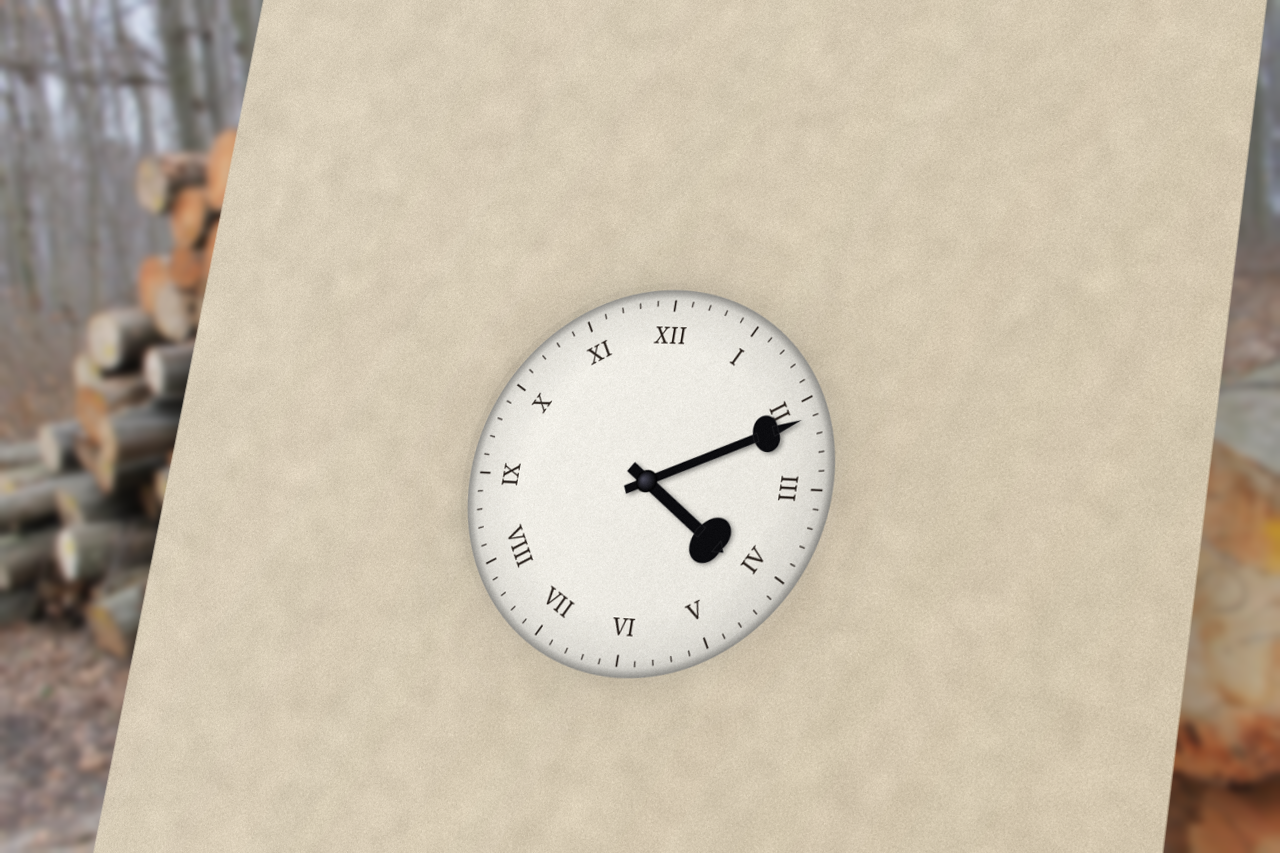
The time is 4:11
